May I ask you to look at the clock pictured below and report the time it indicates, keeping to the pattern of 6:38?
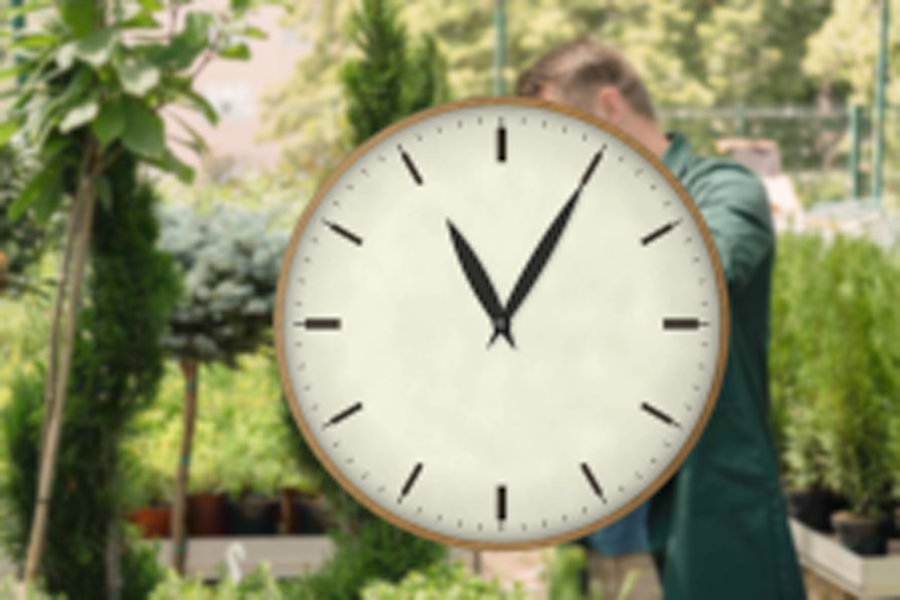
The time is 11:05
